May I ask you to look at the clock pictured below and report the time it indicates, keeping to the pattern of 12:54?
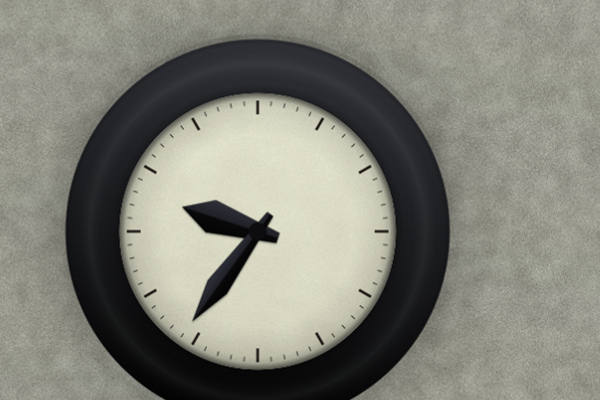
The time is 9:36
